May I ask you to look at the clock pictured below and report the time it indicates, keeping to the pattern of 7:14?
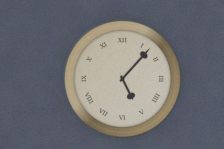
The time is 5:07
